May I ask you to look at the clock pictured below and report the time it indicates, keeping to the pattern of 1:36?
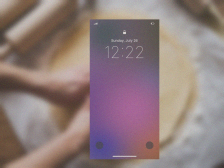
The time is 12:22
